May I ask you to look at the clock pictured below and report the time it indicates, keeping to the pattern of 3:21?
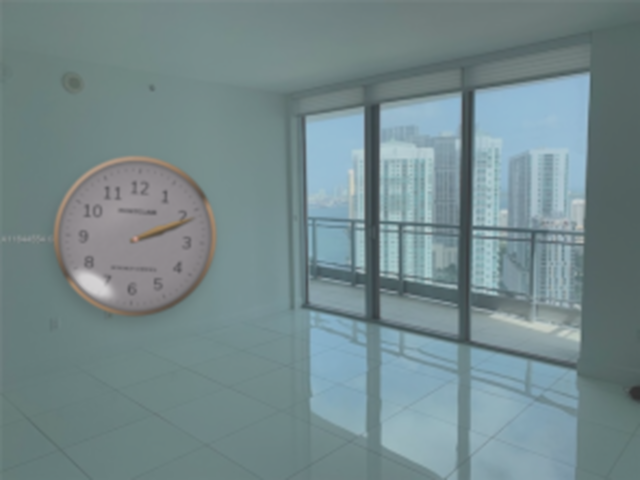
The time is 2:11
